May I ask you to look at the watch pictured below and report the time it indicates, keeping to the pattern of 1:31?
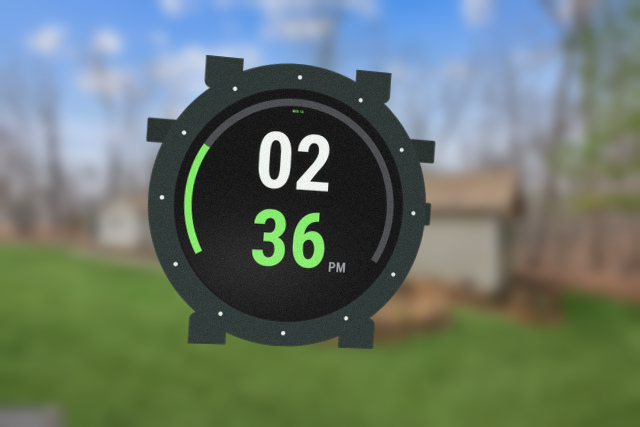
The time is 2:36
